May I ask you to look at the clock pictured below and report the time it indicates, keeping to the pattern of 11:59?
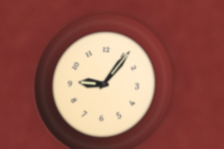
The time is 9:06
